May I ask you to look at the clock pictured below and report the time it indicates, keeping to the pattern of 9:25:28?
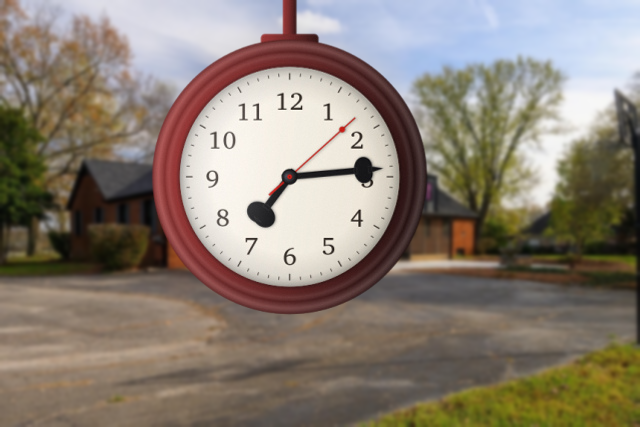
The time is 7:14:08
